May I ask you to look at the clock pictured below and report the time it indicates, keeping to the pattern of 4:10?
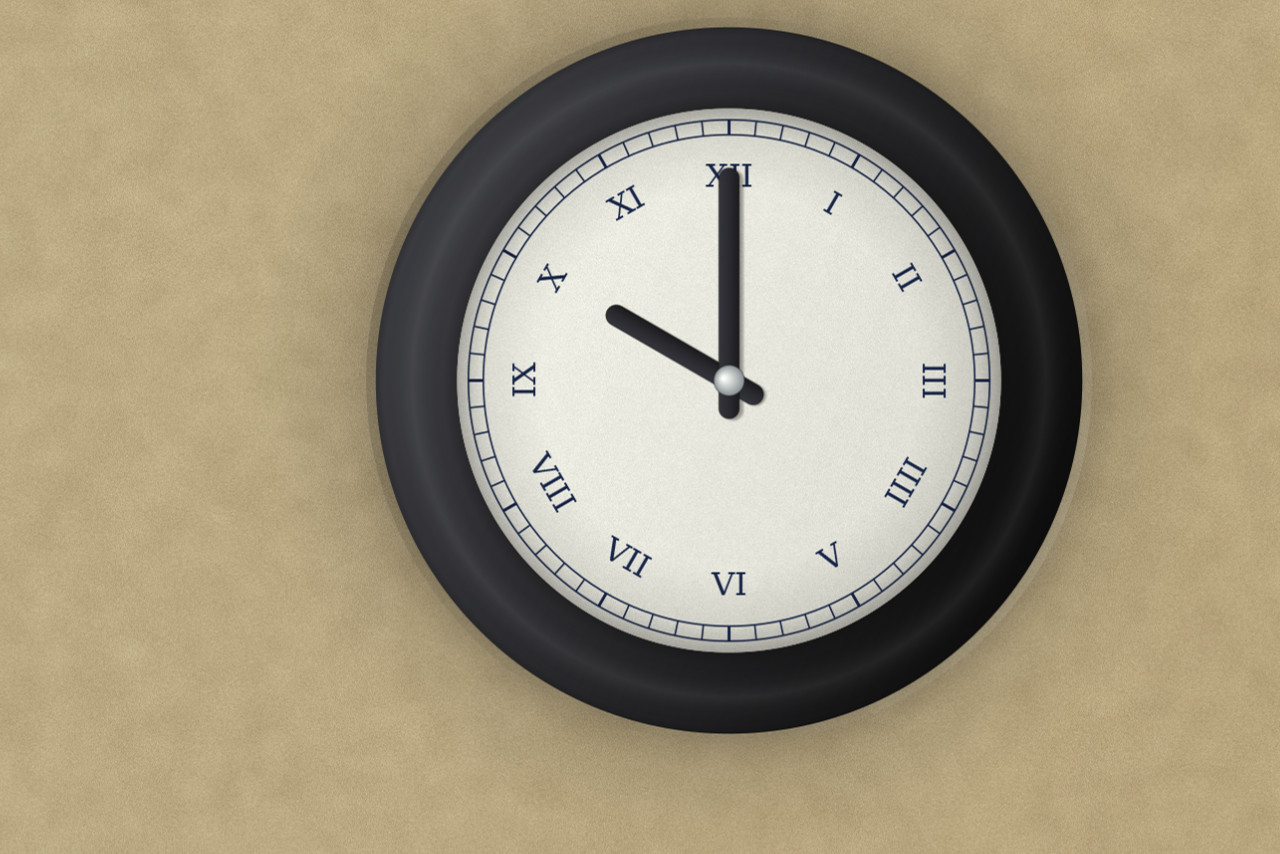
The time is 10:00
